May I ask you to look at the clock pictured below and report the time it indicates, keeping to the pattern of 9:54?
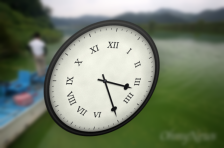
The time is 3:25
